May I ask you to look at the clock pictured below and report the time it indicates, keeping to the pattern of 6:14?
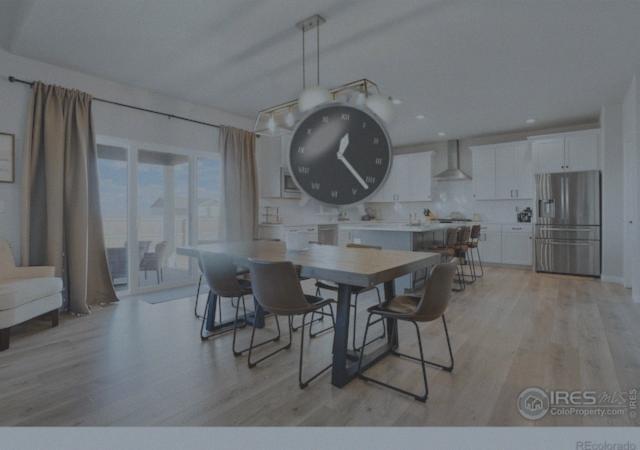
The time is 12:22
